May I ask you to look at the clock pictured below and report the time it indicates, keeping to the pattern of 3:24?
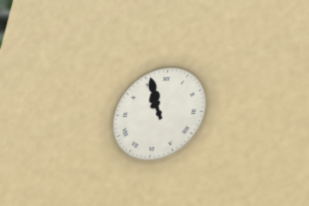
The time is 10:56
